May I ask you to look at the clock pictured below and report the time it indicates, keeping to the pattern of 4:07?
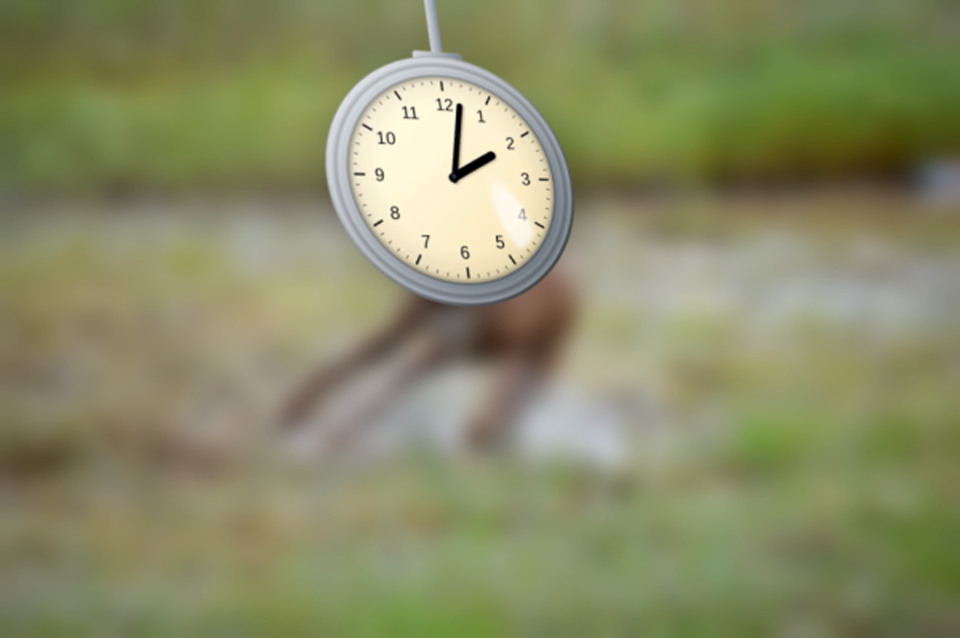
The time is 2:02
